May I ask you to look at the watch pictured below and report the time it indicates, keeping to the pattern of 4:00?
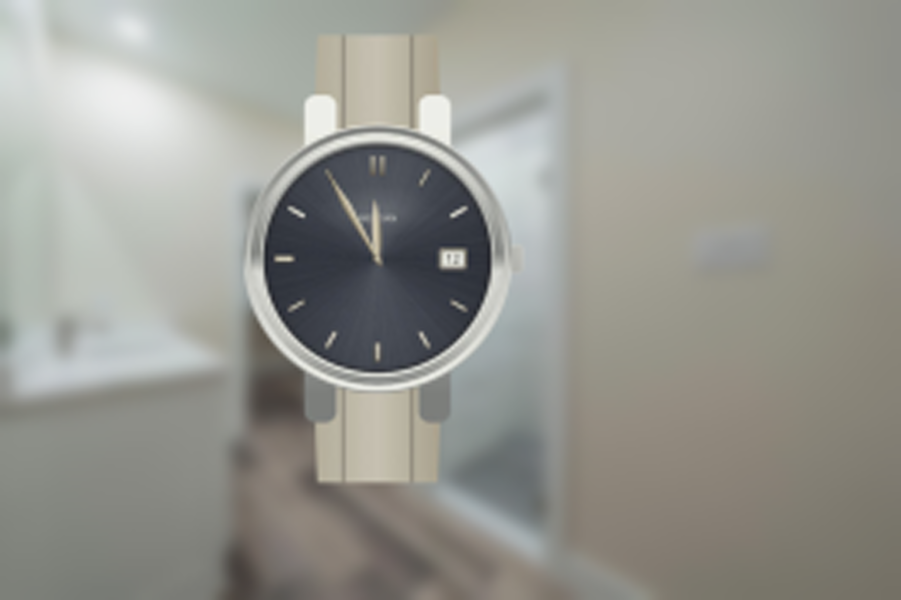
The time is 11:55
